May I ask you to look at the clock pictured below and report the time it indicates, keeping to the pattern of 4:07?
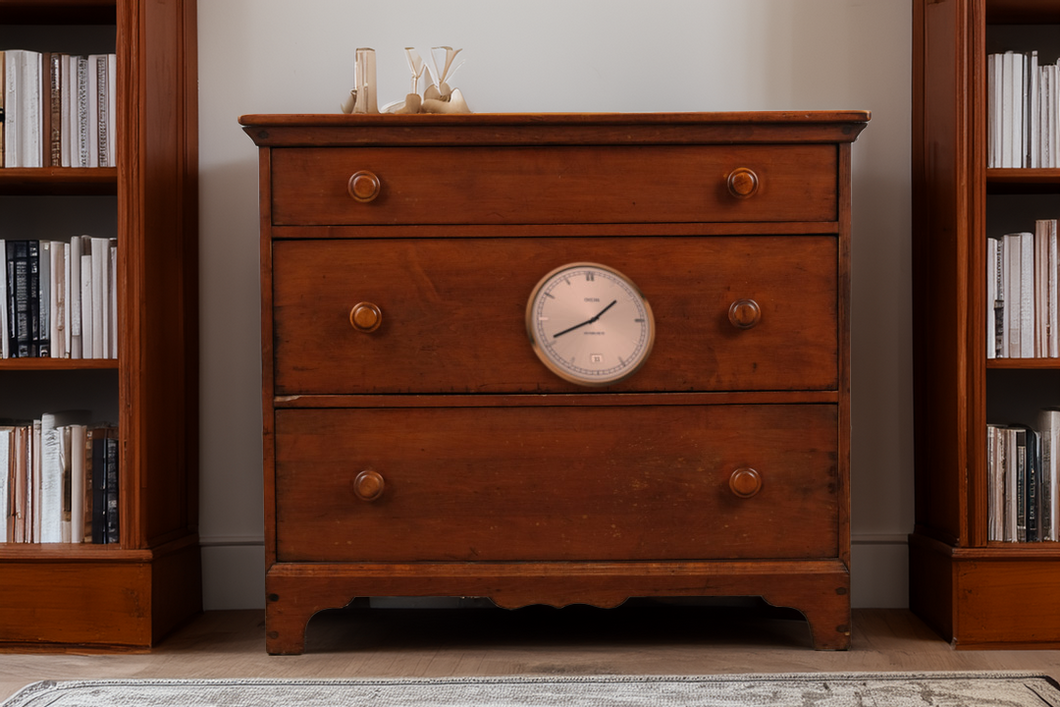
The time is 1:41
